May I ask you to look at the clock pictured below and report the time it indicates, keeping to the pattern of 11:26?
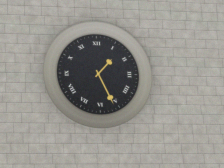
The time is 1:26
